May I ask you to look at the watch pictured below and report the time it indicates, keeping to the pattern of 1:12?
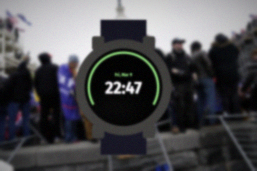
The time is 22:47
